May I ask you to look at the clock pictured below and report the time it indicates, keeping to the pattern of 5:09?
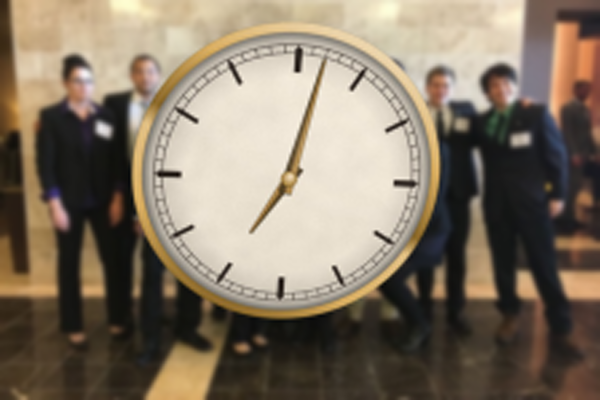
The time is 7:02
